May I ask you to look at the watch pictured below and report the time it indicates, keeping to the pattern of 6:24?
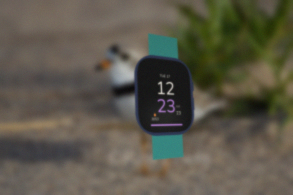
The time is 12:23
